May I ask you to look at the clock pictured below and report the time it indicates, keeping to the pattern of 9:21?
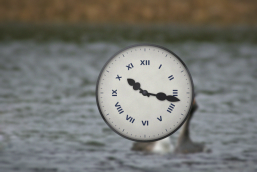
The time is 10:17
